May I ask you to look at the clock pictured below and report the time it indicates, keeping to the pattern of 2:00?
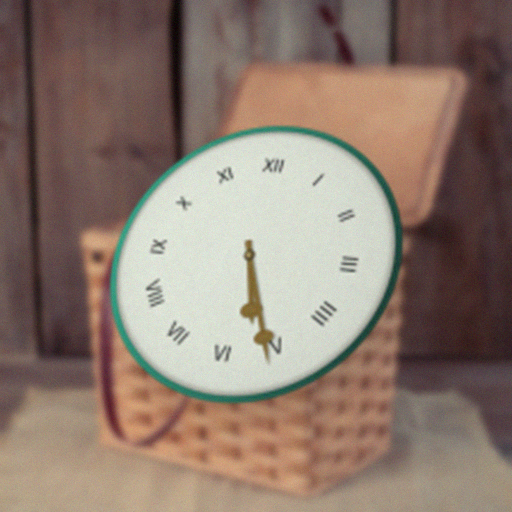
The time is 5:26
